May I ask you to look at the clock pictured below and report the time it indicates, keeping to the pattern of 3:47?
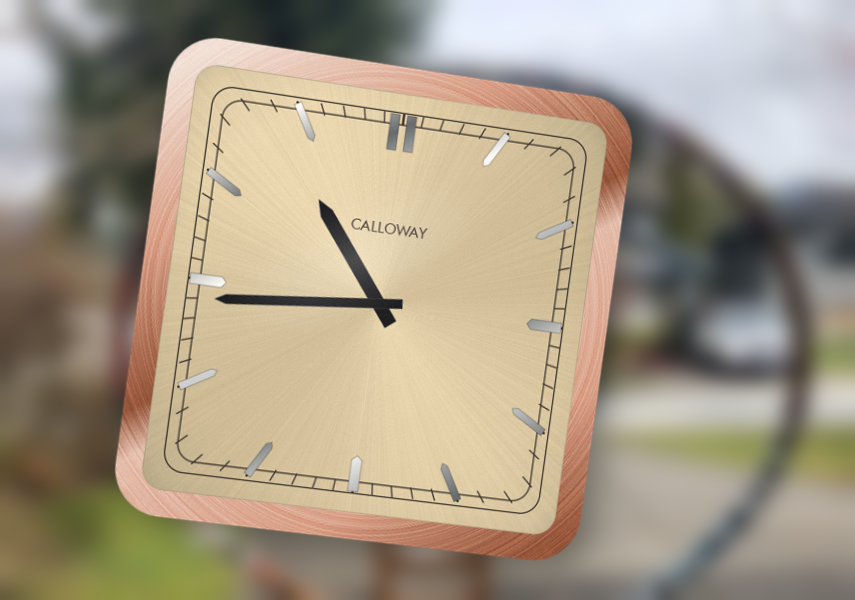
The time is 10:44
